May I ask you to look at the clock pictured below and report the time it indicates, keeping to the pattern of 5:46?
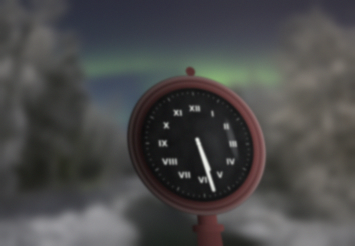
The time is 5:28
